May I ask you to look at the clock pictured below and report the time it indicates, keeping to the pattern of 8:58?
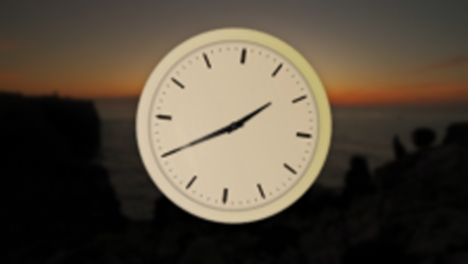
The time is 1:40
